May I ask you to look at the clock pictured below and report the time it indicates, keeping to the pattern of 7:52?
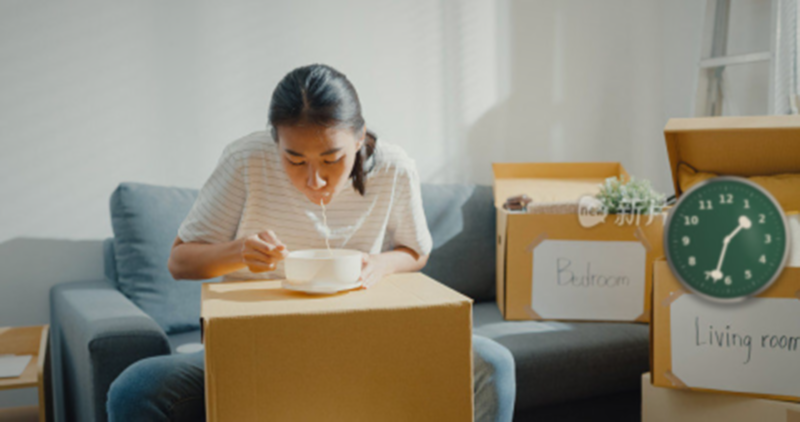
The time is 1:33
